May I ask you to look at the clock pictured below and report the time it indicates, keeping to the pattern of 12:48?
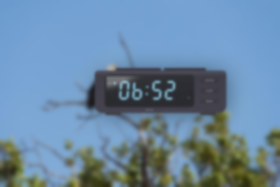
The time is 6:52
